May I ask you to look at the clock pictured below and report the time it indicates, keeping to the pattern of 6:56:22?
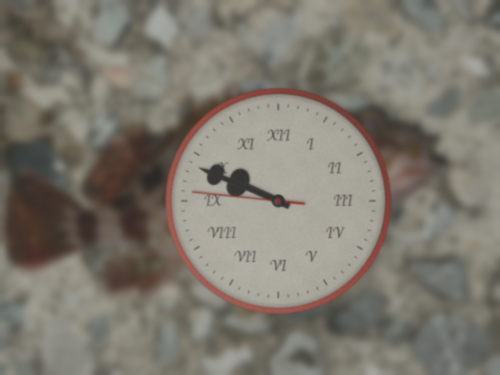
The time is 9:48:46
